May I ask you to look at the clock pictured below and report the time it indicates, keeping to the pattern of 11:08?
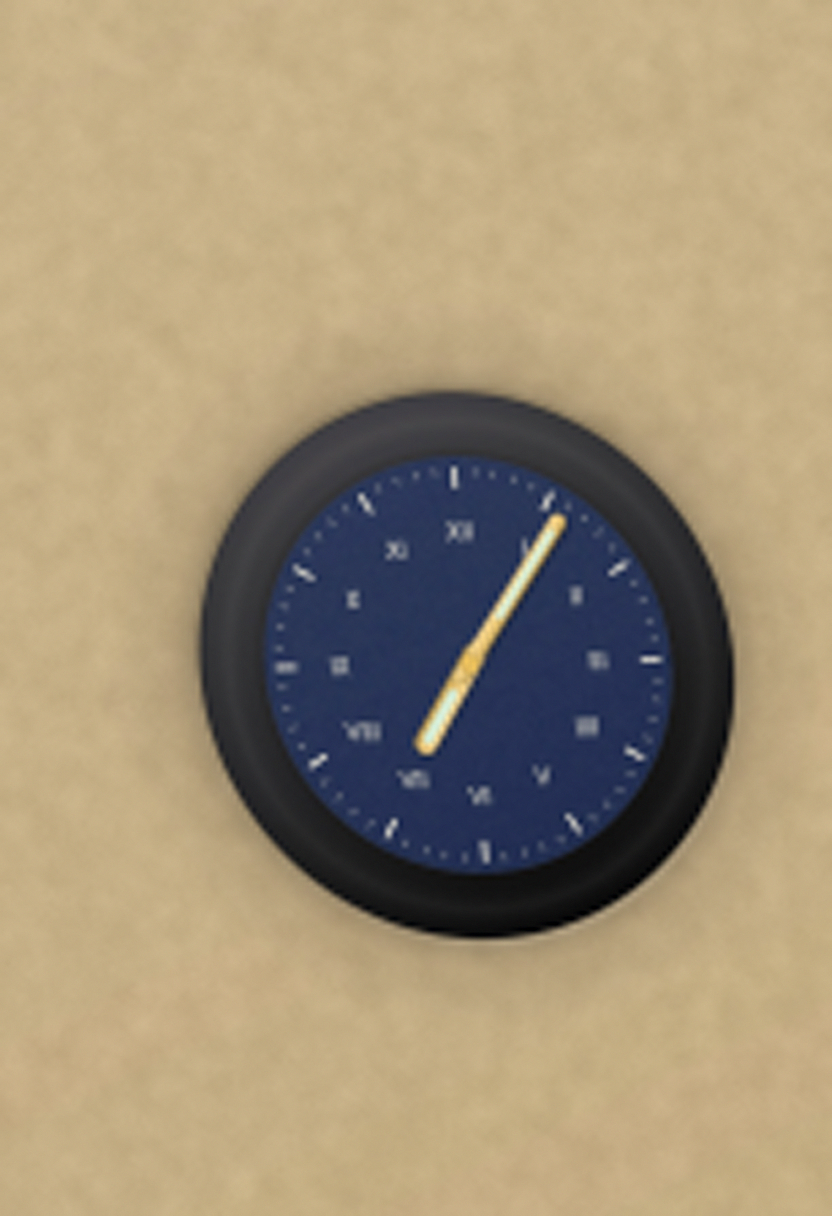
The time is 7:06
